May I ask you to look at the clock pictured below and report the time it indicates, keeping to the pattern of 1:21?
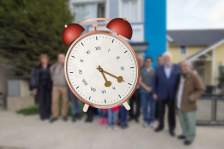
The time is 5:20
